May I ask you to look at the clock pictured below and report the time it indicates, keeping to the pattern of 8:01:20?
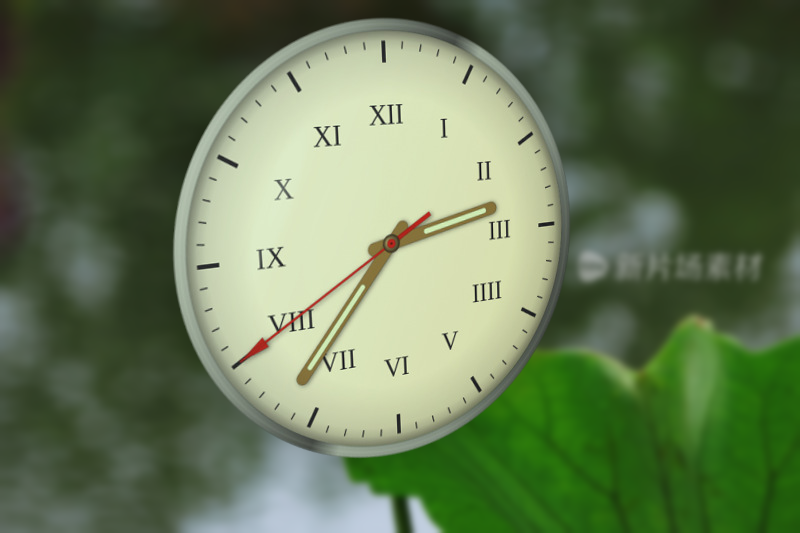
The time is 2:36:40
